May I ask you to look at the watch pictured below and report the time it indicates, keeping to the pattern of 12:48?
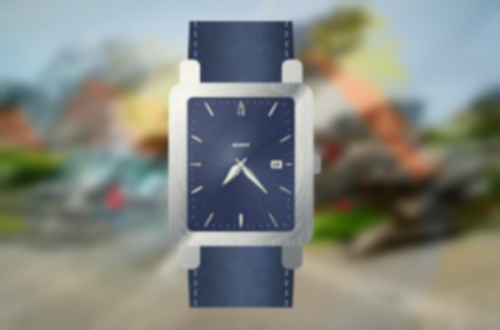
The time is 7:23
